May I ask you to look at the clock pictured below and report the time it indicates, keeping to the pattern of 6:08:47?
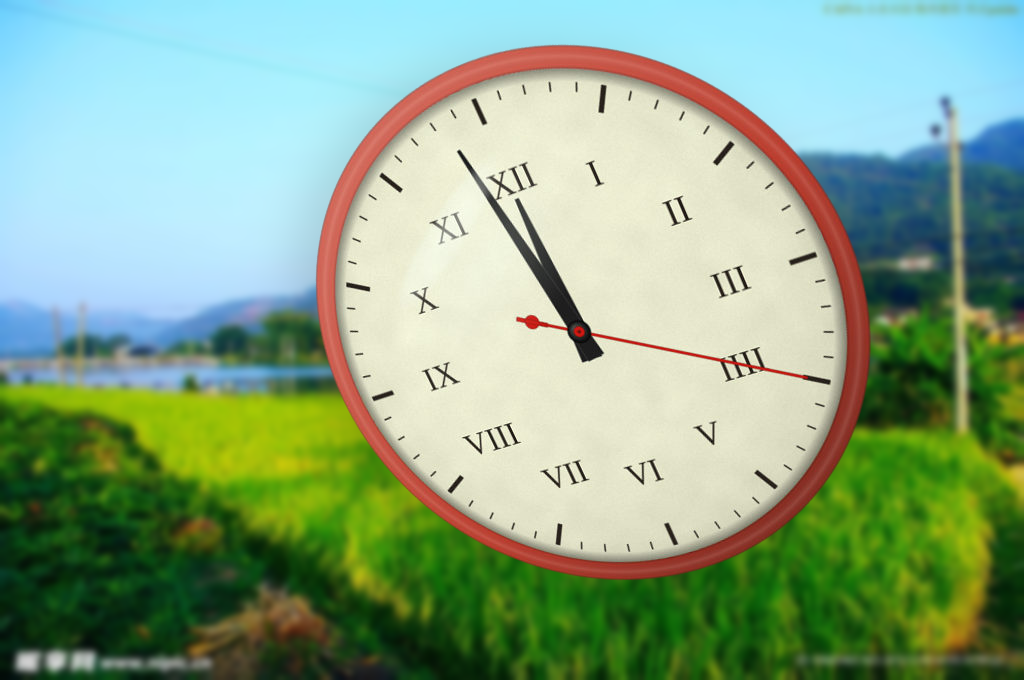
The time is 11:58:20
